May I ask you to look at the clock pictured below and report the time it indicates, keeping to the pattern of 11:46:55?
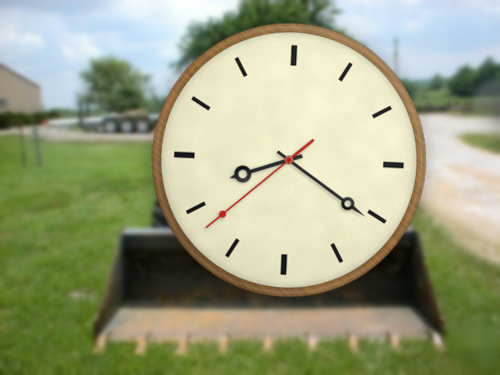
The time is 8:20:38
